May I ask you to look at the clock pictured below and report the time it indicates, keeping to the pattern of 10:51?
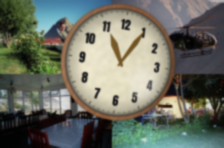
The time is 11:05
